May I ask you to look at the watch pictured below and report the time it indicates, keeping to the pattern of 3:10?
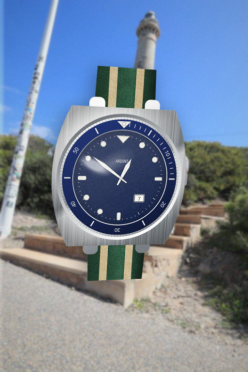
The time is 12:51
